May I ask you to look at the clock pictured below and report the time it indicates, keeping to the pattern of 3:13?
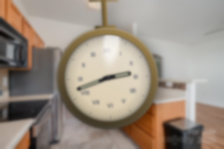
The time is 2:42
